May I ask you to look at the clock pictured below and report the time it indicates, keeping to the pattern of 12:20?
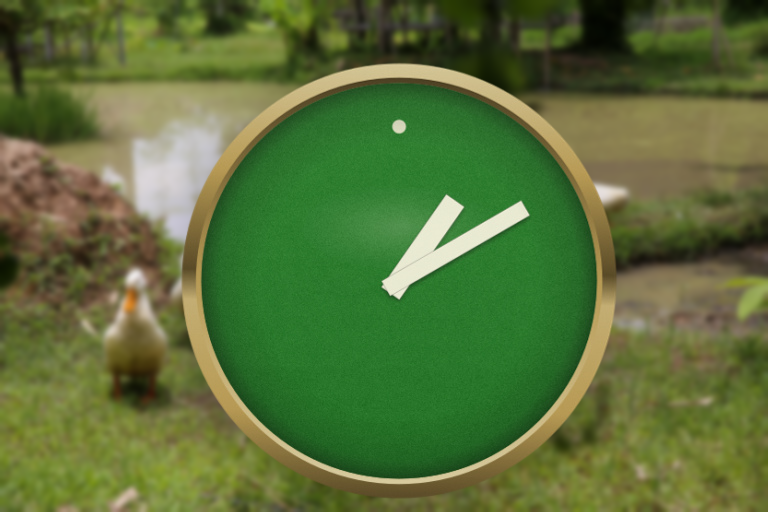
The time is 1:10
